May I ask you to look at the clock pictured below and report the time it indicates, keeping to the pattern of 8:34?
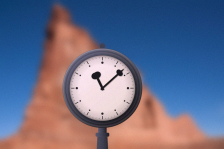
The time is 11:08
